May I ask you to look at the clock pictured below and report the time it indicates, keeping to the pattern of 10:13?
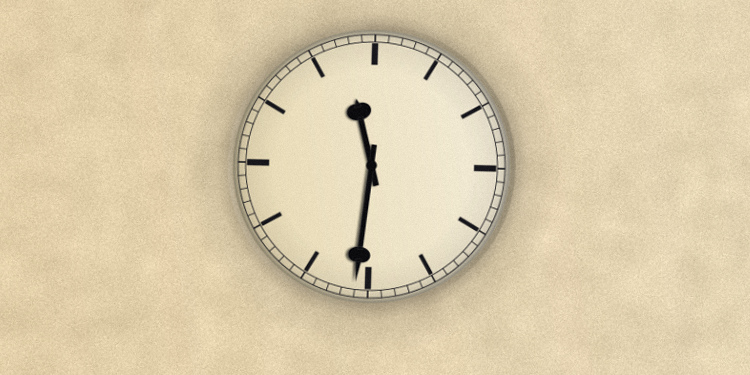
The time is 11:31
